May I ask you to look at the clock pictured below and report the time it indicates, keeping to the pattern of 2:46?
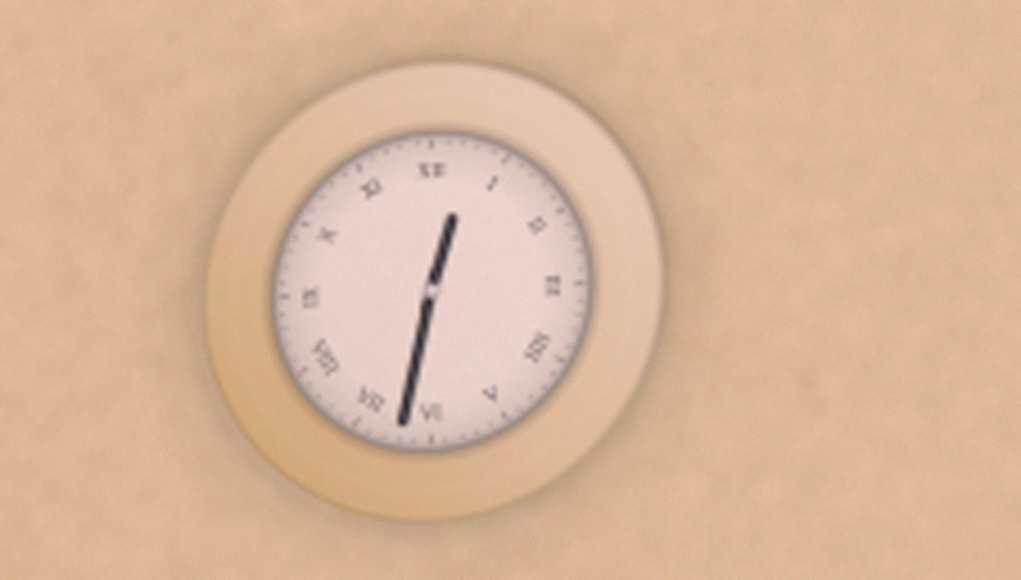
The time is 12:32
